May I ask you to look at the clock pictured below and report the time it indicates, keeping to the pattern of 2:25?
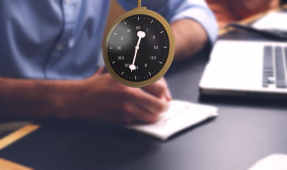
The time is 12:32
